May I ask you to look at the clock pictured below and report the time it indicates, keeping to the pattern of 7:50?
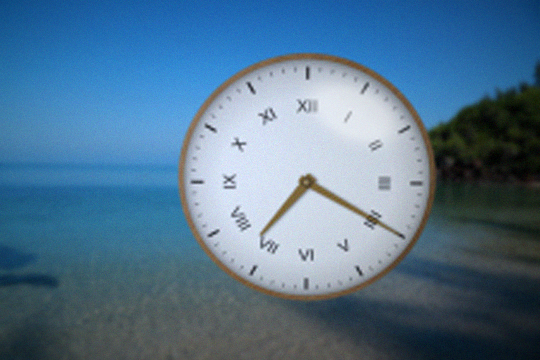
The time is 7:20
